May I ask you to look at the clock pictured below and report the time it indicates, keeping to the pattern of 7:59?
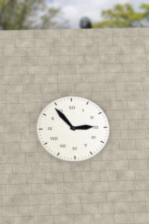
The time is 2:54
